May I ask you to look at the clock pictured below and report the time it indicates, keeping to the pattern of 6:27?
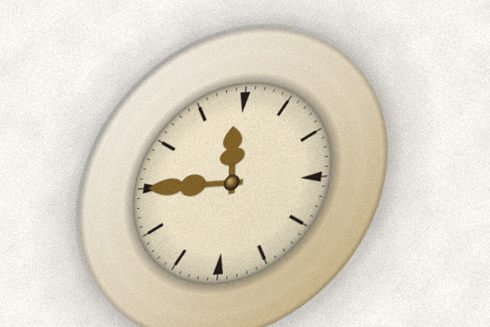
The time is 11:45
